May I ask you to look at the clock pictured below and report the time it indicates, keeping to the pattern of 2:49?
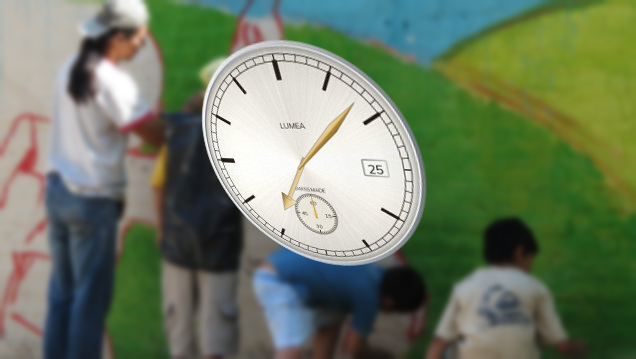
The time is 7:08
